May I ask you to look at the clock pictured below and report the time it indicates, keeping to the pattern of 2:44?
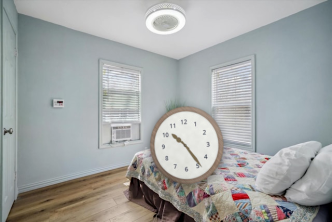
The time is 10:24
